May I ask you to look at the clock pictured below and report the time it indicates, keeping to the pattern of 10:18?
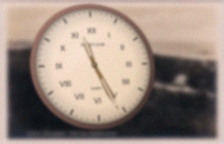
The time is 11:26
